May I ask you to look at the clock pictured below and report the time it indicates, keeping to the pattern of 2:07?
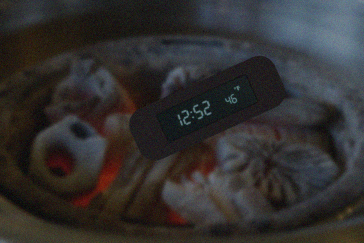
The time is 12:52
